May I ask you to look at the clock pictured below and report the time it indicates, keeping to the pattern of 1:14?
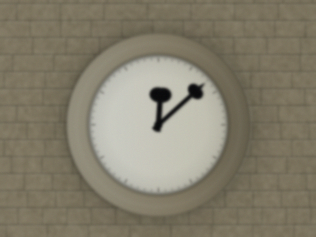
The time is 12:08
